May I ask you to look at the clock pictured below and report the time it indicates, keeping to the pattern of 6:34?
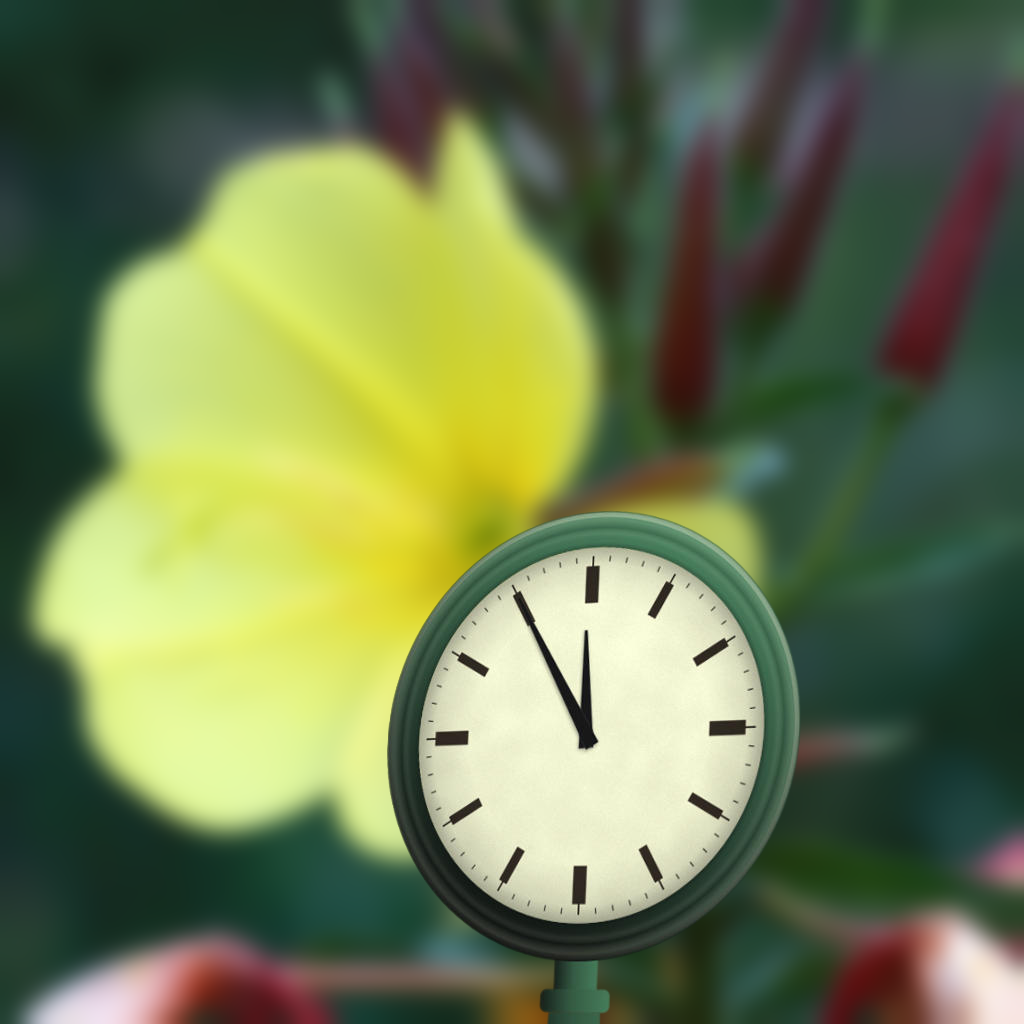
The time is 11:55
